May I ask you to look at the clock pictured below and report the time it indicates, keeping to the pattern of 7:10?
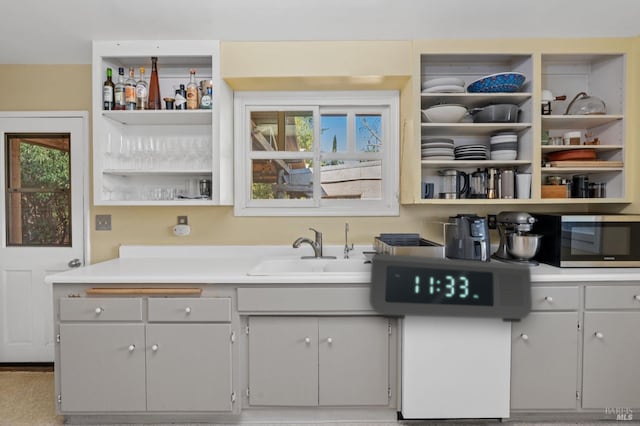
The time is 11:33
